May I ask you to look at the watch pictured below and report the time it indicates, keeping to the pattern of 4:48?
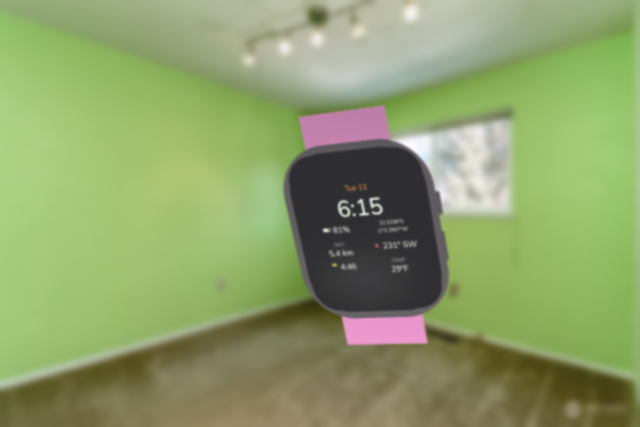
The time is 6:15
